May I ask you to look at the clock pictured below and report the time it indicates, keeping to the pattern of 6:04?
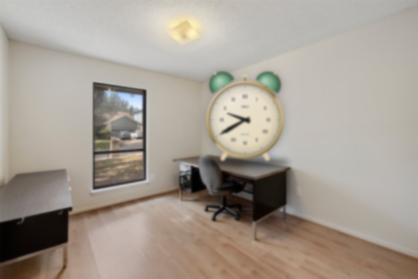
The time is 9:40
